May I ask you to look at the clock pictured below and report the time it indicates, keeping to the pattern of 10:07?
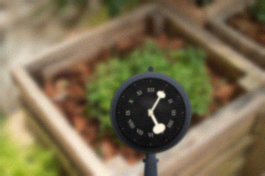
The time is 5:05
